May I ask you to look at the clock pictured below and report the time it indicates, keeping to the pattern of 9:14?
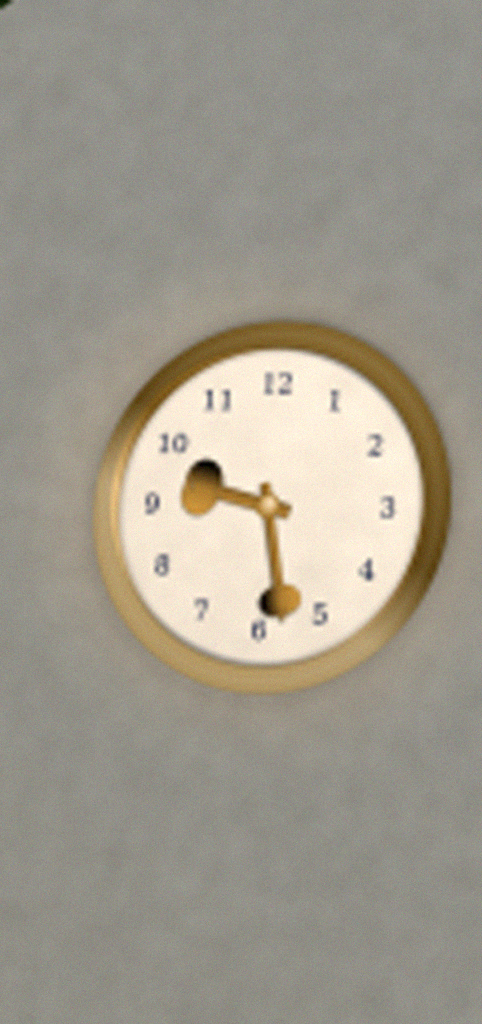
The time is 9:28
